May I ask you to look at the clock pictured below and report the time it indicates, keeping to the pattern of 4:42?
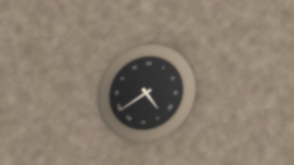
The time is 4:39
